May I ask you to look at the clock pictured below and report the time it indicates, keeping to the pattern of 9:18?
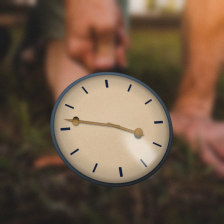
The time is 3:47
